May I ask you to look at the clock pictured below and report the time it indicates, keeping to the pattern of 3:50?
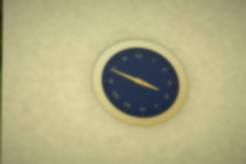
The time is 3:49
